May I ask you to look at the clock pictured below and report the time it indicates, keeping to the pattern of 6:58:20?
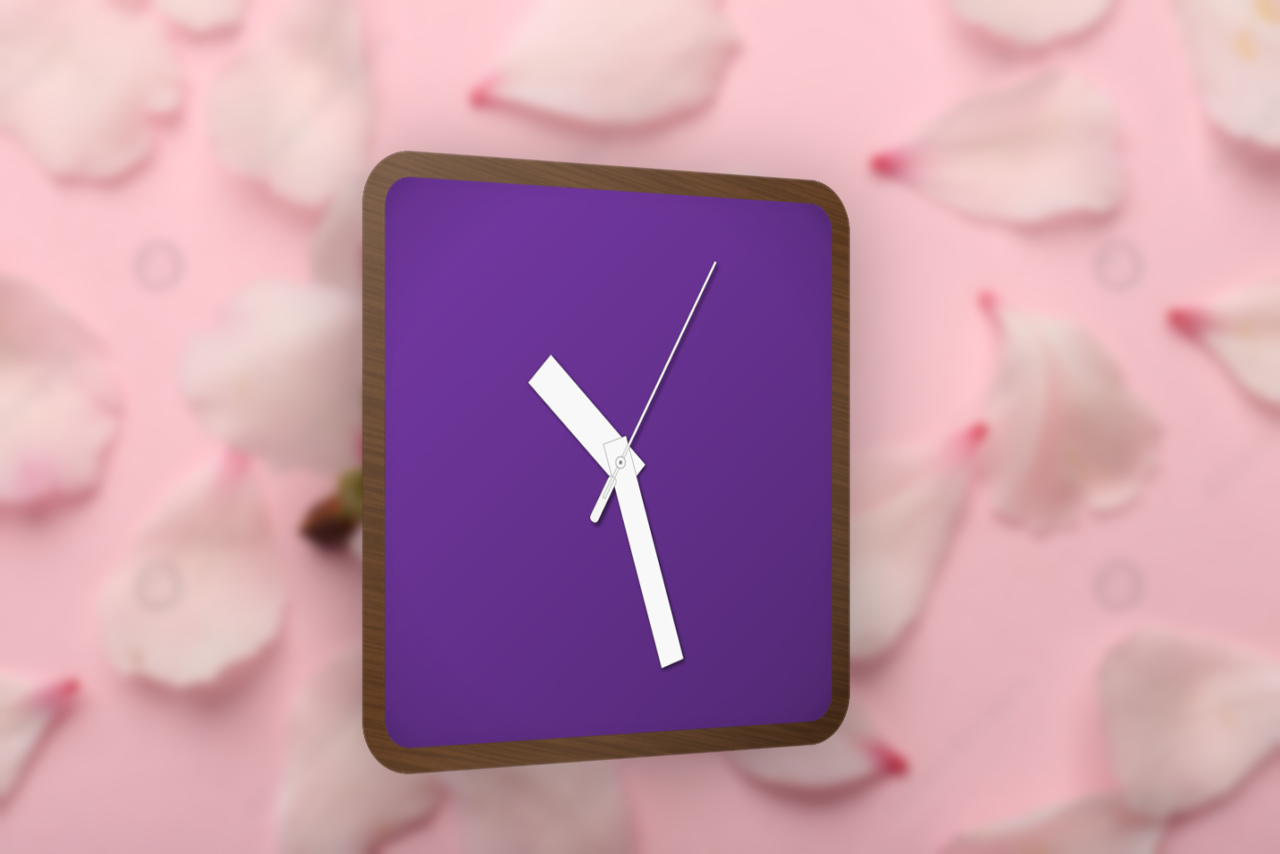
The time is 10:27:05
